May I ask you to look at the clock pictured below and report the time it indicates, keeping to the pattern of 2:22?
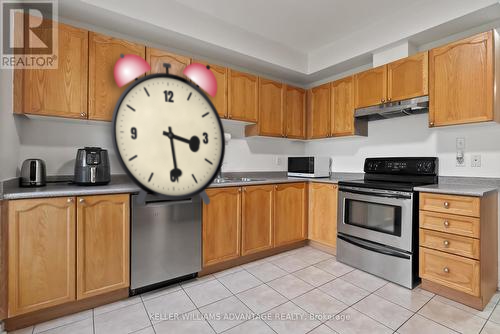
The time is 3:29
